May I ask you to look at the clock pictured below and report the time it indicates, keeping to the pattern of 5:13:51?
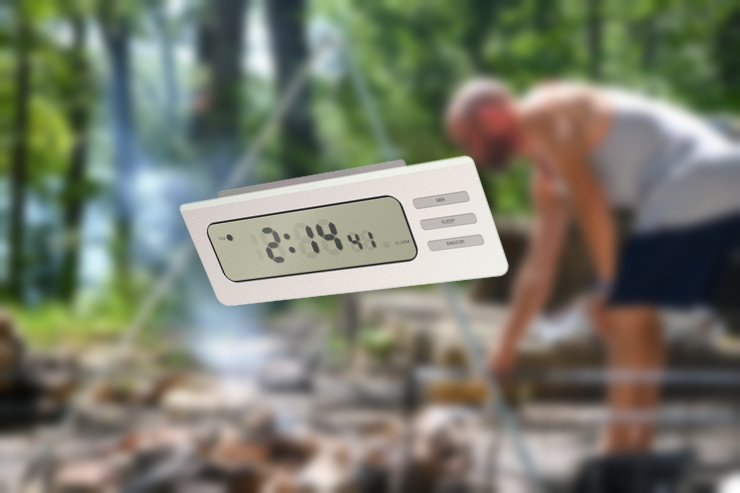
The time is 2:14:41
